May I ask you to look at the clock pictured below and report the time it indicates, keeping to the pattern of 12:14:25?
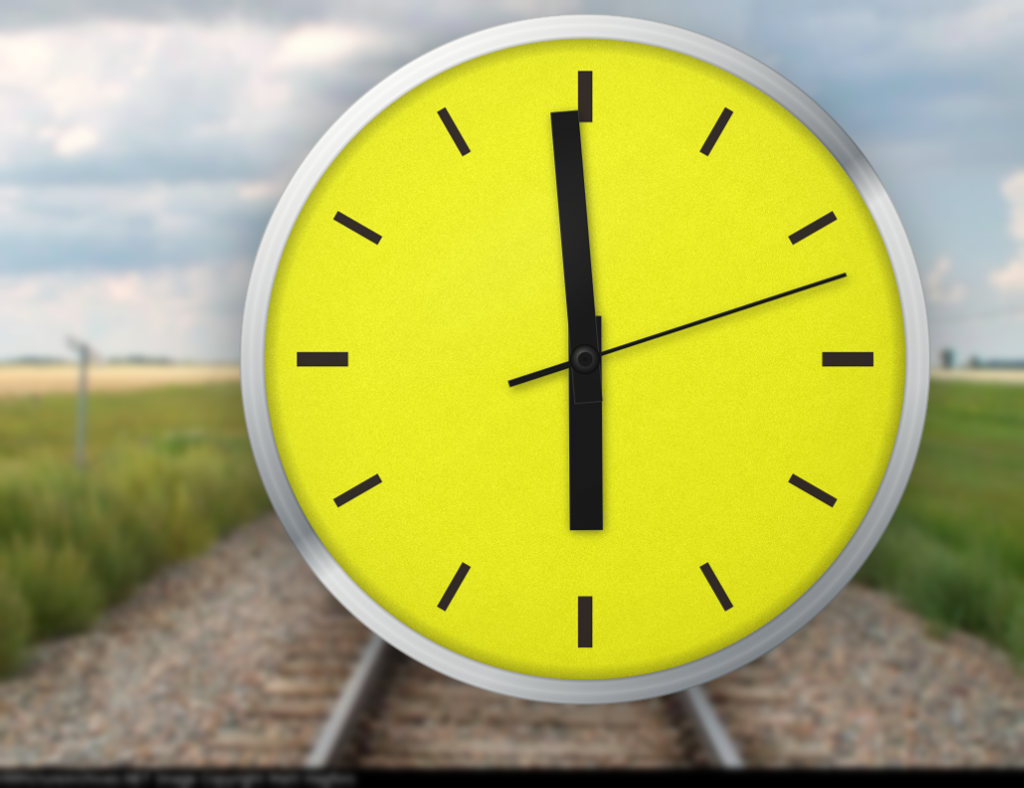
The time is 5:59:12
